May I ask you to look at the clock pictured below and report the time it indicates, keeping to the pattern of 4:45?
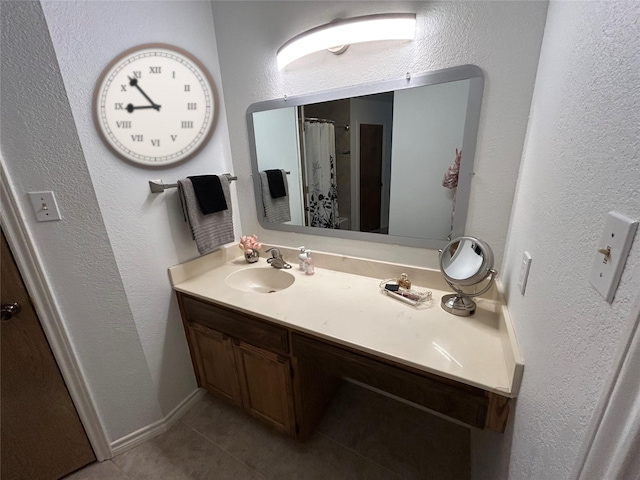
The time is 8:53
